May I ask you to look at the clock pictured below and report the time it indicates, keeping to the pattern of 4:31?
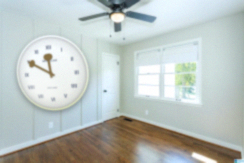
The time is 11:50
